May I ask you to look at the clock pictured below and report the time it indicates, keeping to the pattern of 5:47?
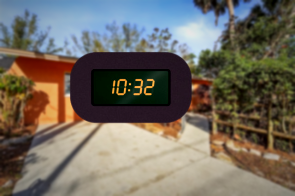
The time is 10:32
